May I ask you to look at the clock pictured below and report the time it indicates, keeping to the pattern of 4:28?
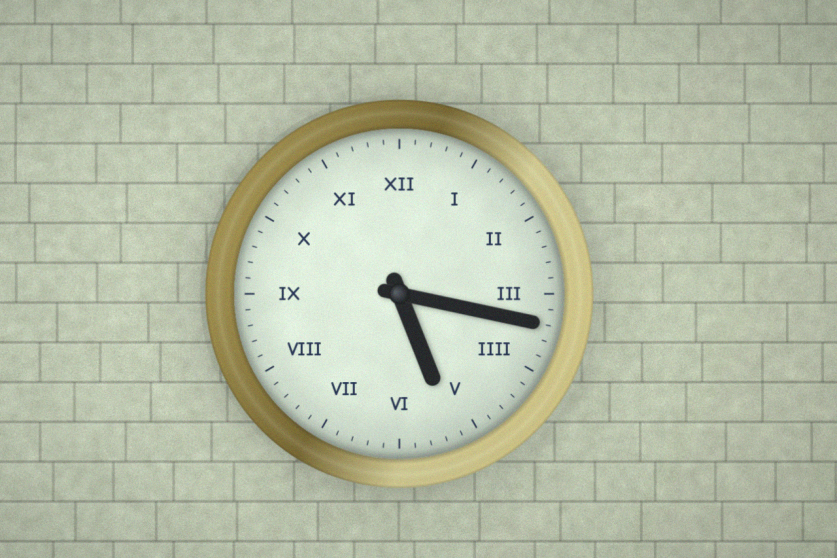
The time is 5:17
